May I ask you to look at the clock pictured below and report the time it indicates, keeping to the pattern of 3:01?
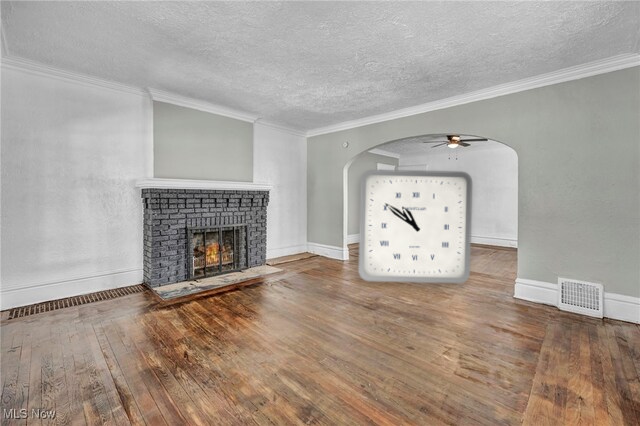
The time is 10:51
